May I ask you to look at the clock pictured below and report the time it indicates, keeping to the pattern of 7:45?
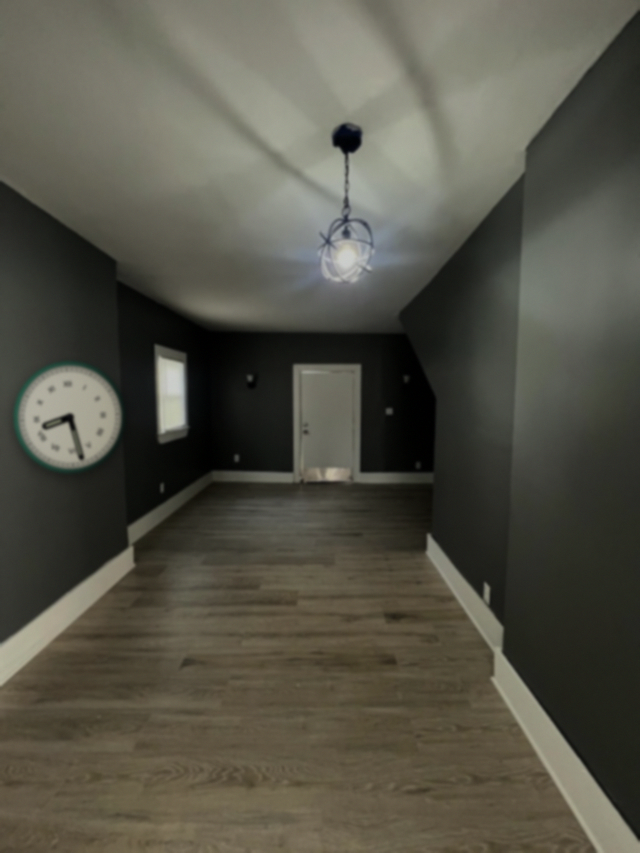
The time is 8:28
